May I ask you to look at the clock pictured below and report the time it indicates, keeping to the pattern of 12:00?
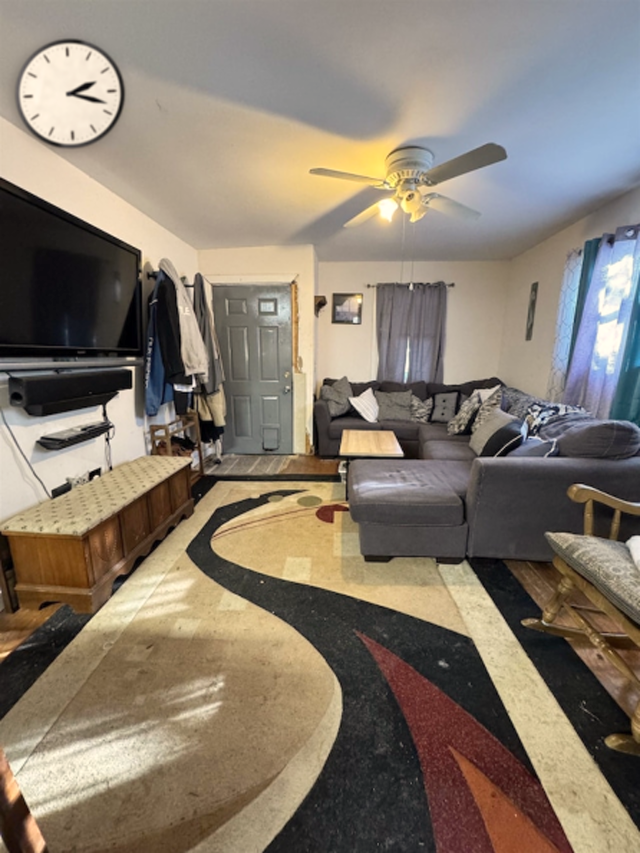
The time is 2:18
